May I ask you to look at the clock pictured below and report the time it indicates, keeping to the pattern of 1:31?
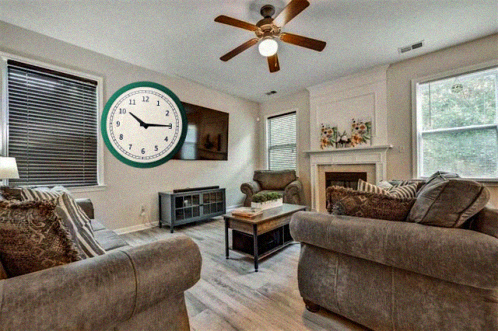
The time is 10:15
